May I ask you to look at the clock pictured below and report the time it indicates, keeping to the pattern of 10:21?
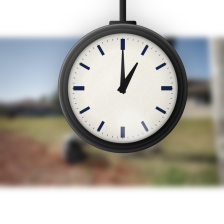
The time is 1:00
